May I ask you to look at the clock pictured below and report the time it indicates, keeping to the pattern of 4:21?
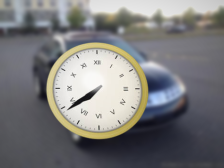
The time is 7:39
